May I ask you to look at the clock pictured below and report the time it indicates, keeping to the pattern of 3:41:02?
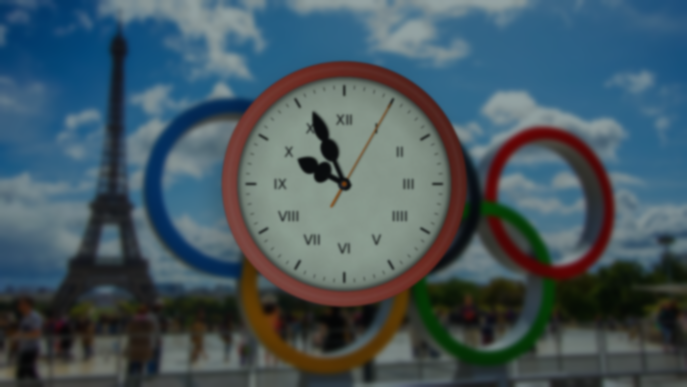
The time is 9:56:05
